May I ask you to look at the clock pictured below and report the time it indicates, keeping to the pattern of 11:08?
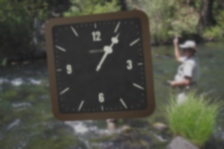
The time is 1:06
